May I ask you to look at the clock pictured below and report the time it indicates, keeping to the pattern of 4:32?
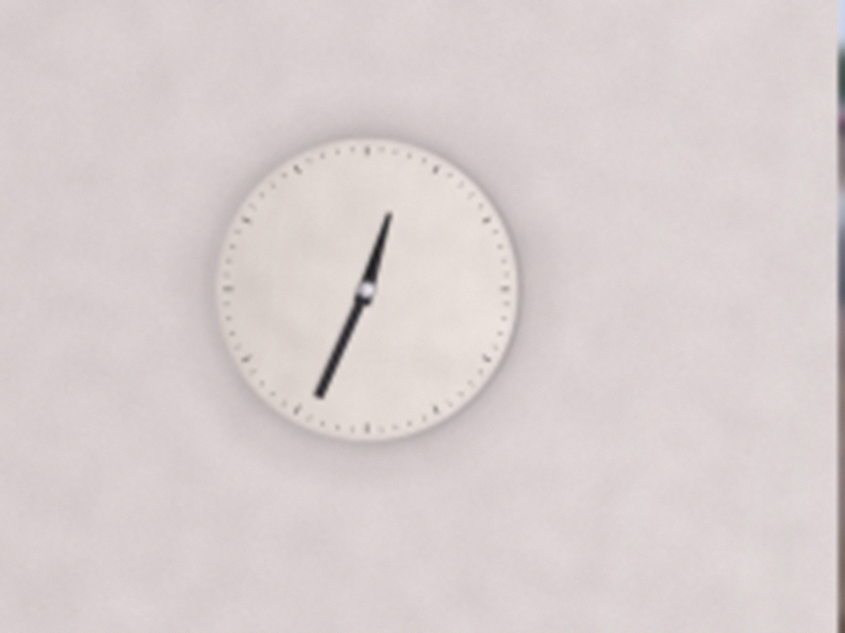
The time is 12:34
